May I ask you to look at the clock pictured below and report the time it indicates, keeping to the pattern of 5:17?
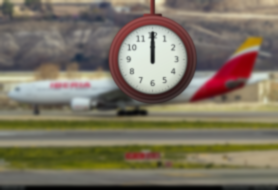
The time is 12:00
